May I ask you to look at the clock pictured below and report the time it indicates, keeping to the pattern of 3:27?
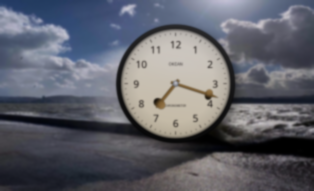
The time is 7:18
